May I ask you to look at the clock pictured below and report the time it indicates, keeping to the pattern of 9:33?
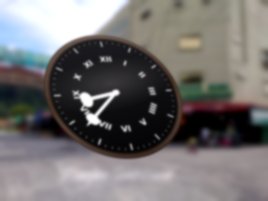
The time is 8:38
